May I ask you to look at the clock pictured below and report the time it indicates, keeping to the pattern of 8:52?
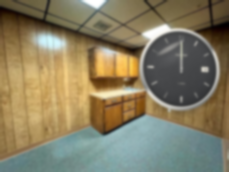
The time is 12:00
